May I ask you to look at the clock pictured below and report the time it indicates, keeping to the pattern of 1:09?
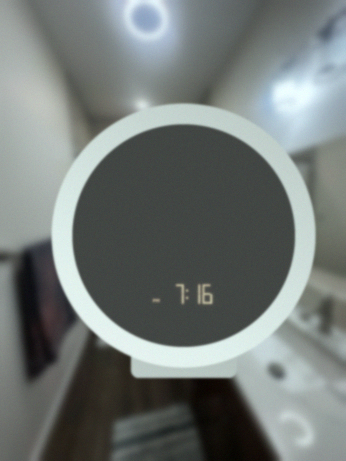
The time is 7:16
